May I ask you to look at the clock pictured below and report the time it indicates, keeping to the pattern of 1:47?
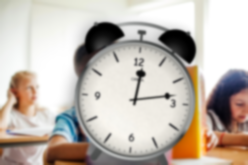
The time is 12:13
